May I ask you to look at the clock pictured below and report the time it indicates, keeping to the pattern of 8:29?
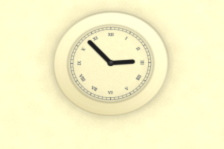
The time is 2:53
